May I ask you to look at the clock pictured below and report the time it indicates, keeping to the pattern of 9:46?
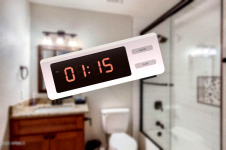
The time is 1:15
